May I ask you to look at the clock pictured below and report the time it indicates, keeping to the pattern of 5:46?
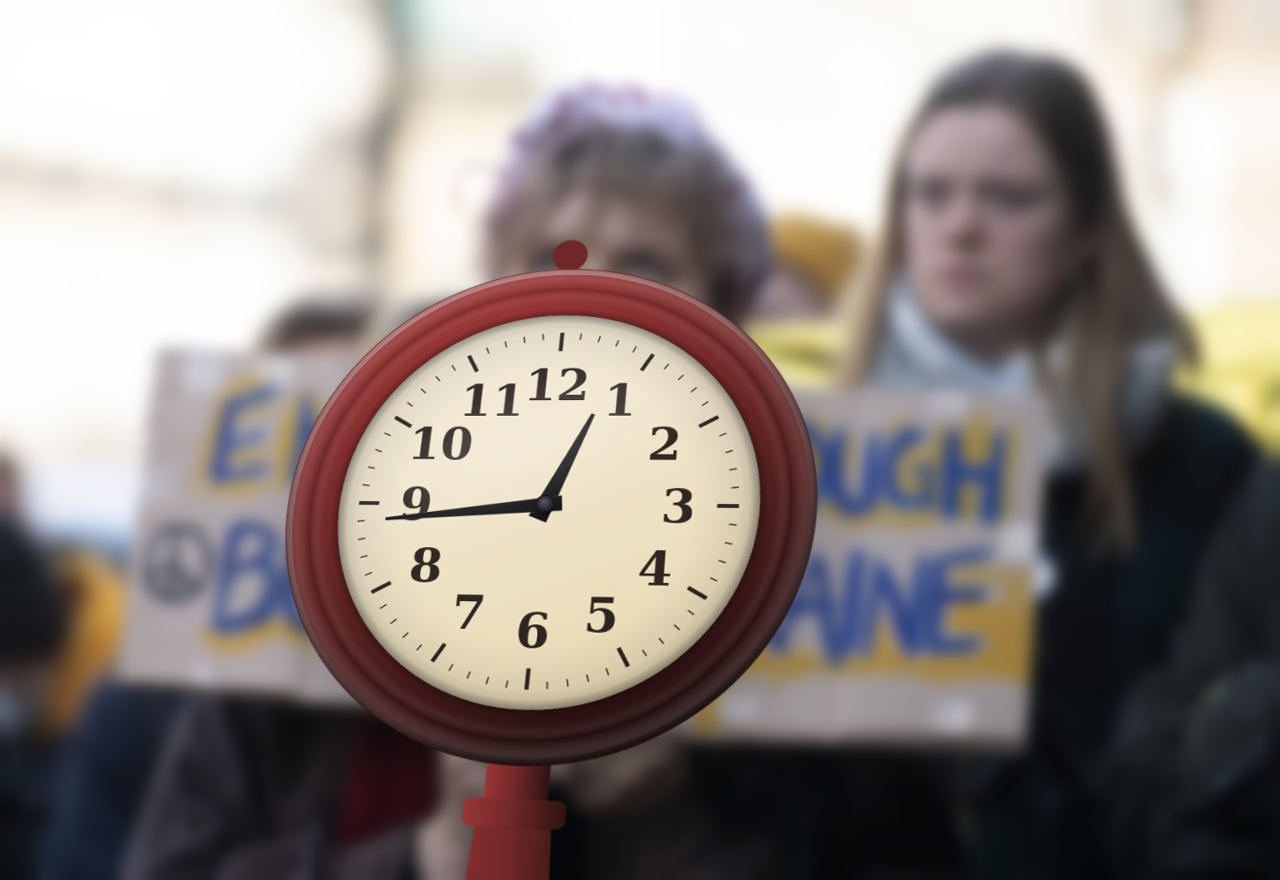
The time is 12:44
